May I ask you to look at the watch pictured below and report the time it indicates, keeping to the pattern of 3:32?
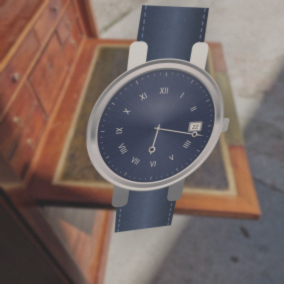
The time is 6:17
